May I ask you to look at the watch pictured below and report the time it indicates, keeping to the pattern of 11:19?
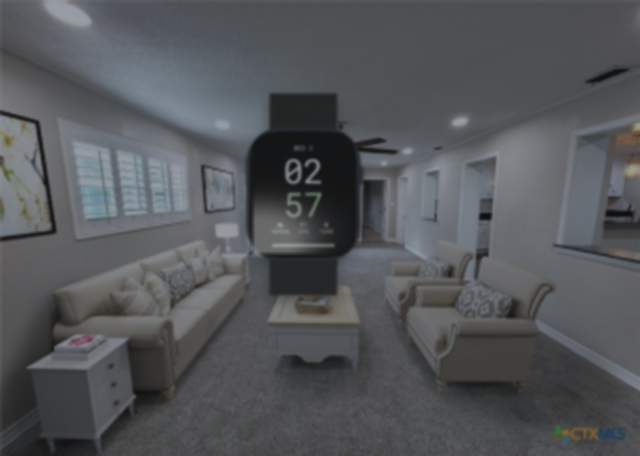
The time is 2:57
